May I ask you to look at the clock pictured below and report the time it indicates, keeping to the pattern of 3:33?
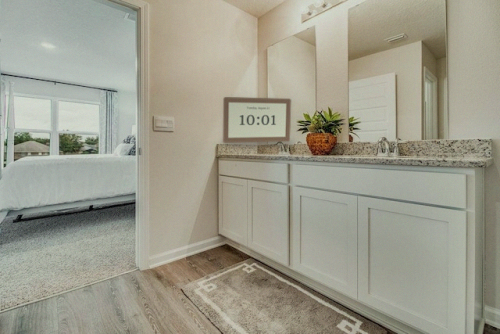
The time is 10:01
